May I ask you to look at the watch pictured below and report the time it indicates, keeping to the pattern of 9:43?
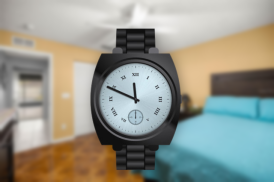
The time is 11:49
